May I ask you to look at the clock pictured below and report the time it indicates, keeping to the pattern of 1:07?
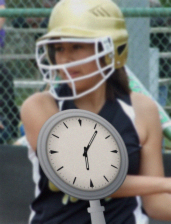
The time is 6:06
